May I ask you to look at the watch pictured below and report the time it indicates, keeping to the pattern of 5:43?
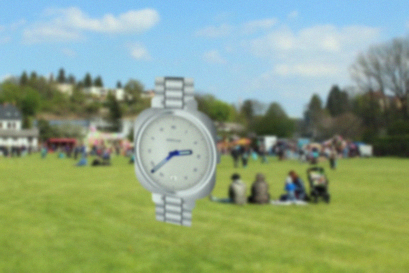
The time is 2:38
